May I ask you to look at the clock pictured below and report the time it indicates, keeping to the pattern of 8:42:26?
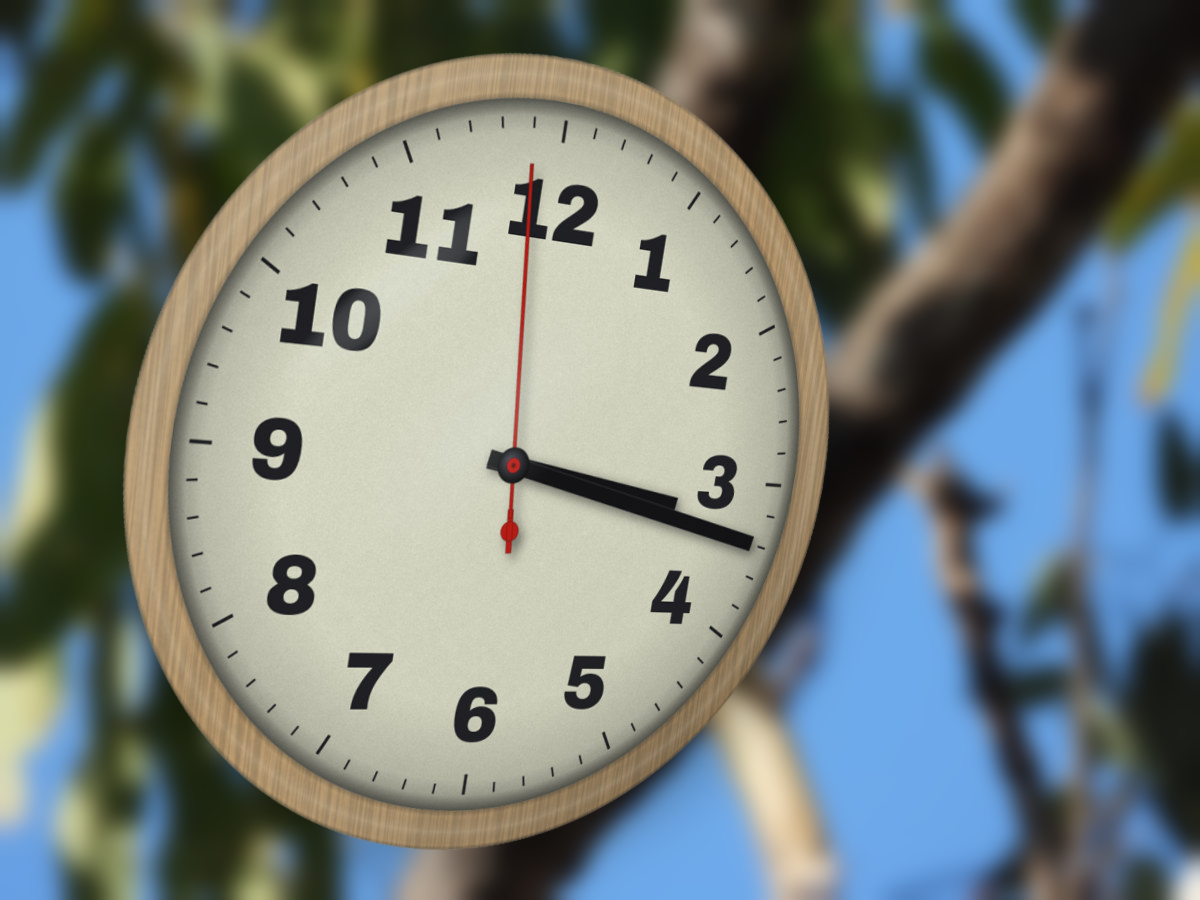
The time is 3:16:59
